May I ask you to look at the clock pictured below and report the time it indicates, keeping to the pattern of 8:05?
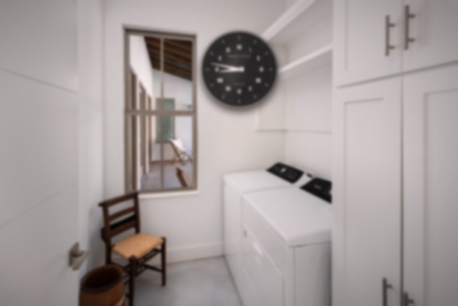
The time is 8:47
